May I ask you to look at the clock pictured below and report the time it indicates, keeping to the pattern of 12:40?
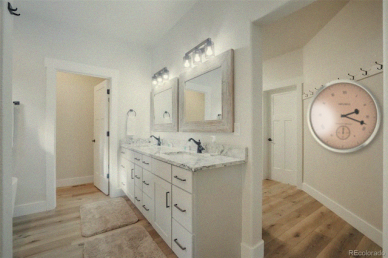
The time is 2:18
